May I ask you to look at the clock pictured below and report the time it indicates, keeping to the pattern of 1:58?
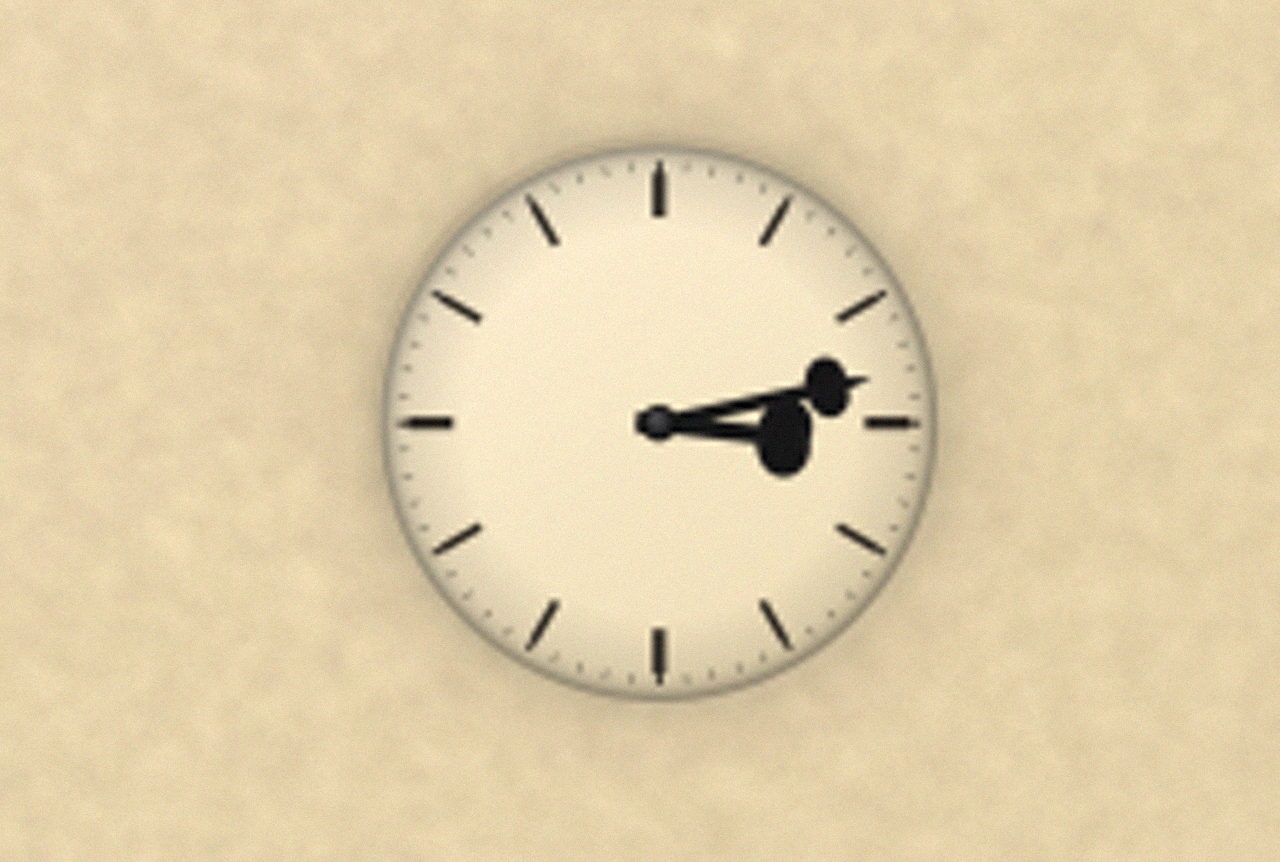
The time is 3:13
